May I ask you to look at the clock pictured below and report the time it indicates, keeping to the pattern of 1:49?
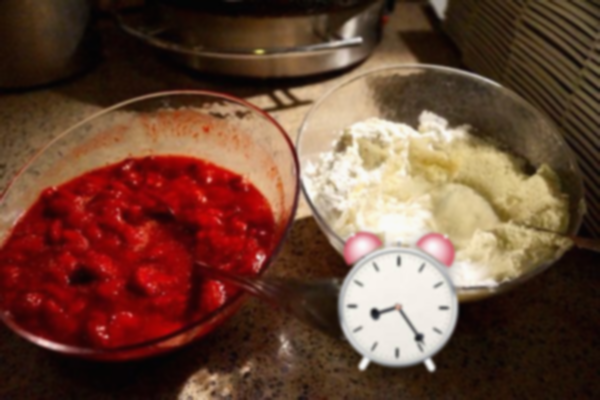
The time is 8:24
